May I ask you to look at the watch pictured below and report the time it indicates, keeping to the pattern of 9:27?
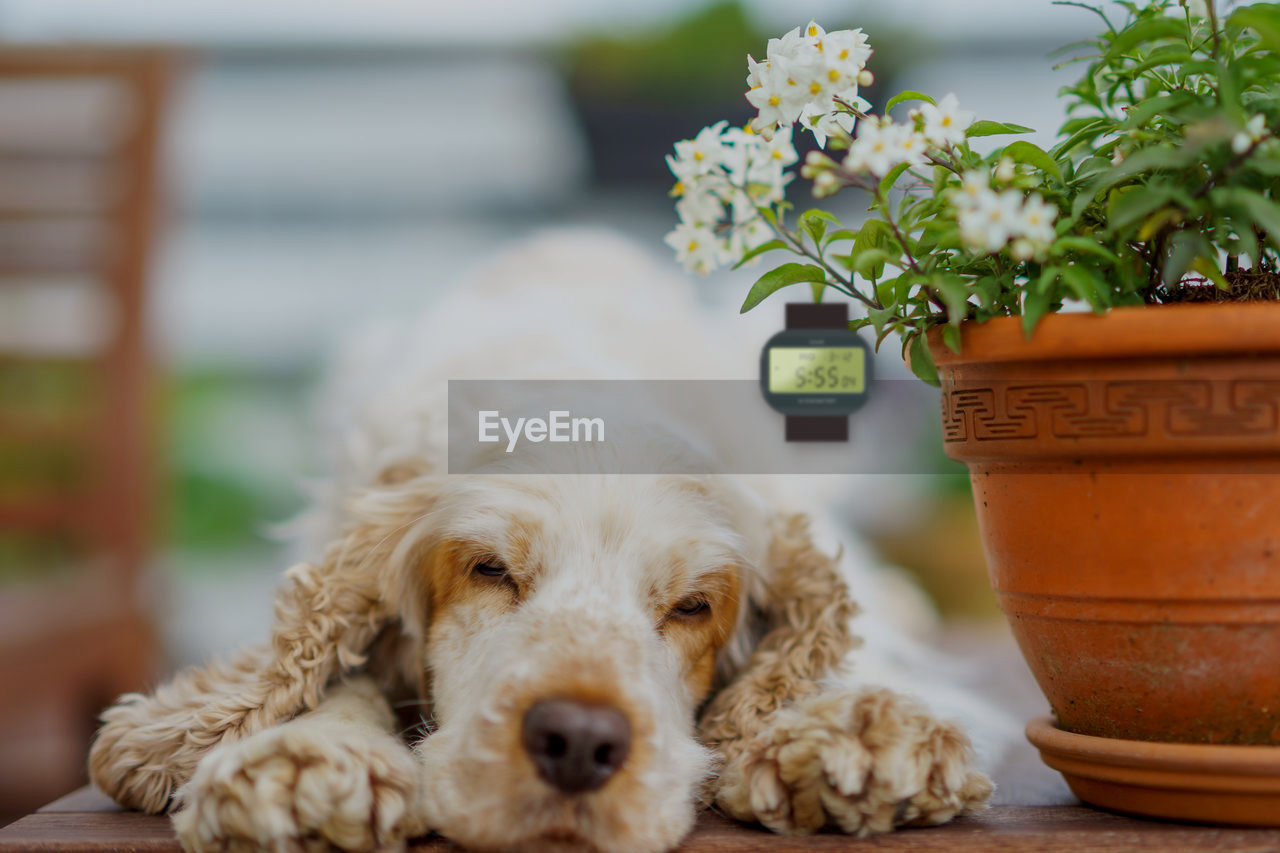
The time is 5:55
